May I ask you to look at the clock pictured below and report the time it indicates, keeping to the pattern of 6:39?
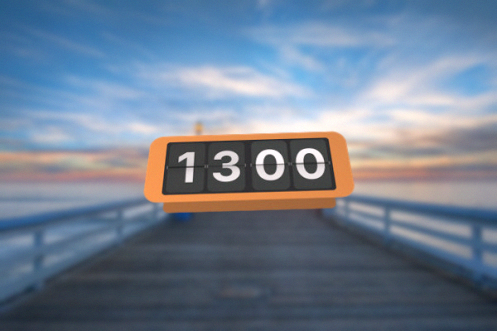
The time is 13:00
